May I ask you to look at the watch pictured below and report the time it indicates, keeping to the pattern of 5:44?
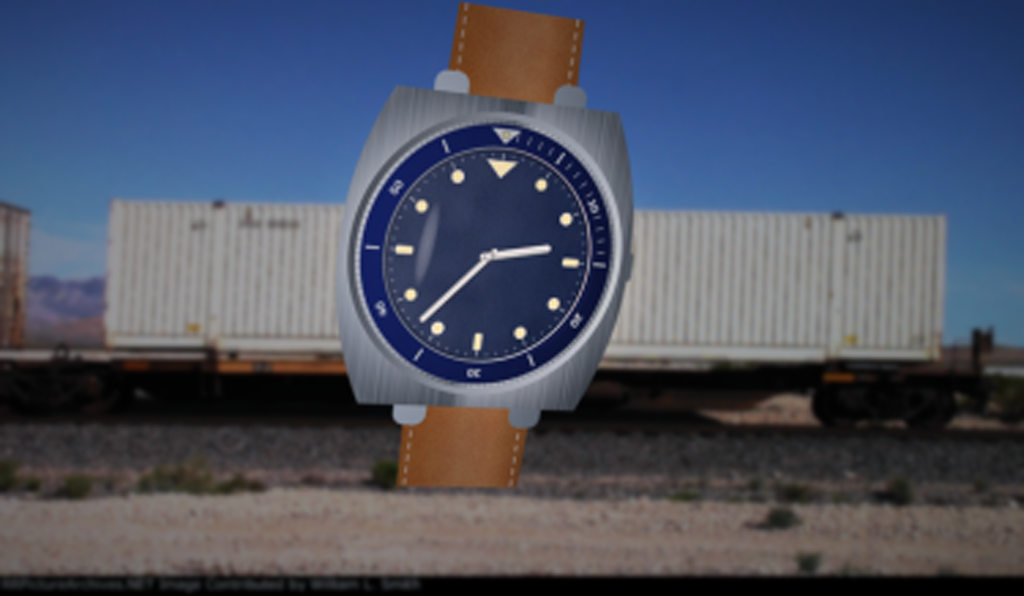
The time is 2:37
